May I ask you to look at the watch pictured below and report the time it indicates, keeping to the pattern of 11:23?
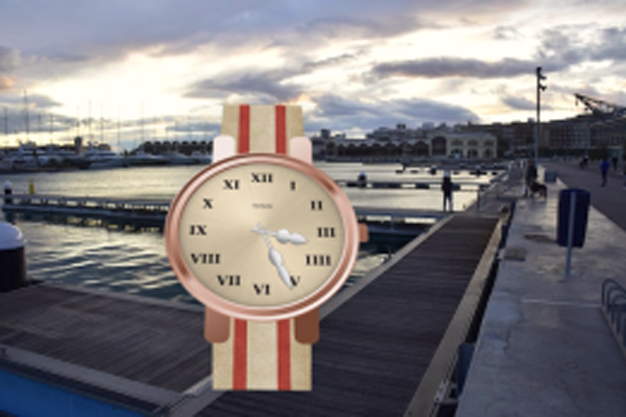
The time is 3:26
